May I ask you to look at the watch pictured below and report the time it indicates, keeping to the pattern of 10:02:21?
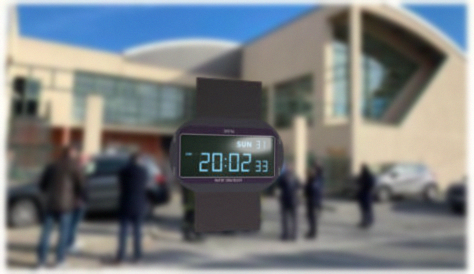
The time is 20:02:33
